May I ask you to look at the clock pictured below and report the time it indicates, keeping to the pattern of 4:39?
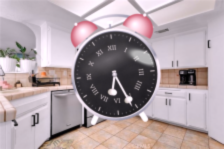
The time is 6:26
